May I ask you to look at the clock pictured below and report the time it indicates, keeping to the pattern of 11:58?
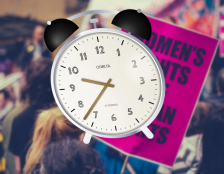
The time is 9:37
